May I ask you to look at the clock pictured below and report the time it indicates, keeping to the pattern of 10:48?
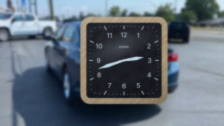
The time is 2:42
